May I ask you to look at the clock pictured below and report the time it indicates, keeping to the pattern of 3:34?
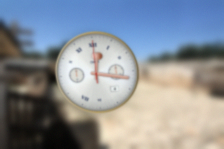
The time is 12:17
